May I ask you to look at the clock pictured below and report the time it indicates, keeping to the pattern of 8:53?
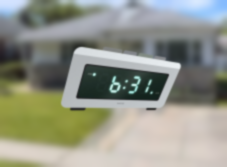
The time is 6:31
